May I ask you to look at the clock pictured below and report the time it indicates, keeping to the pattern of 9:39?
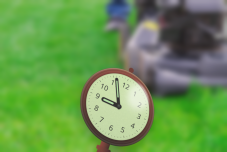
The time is 8:56
